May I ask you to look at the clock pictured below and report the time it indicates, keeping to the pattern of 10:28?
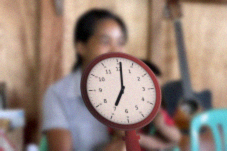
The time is 7:01
